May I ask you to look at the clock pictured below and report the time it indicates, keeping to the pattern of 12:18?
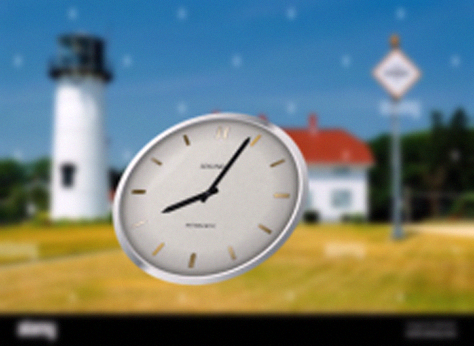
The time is 8:04
